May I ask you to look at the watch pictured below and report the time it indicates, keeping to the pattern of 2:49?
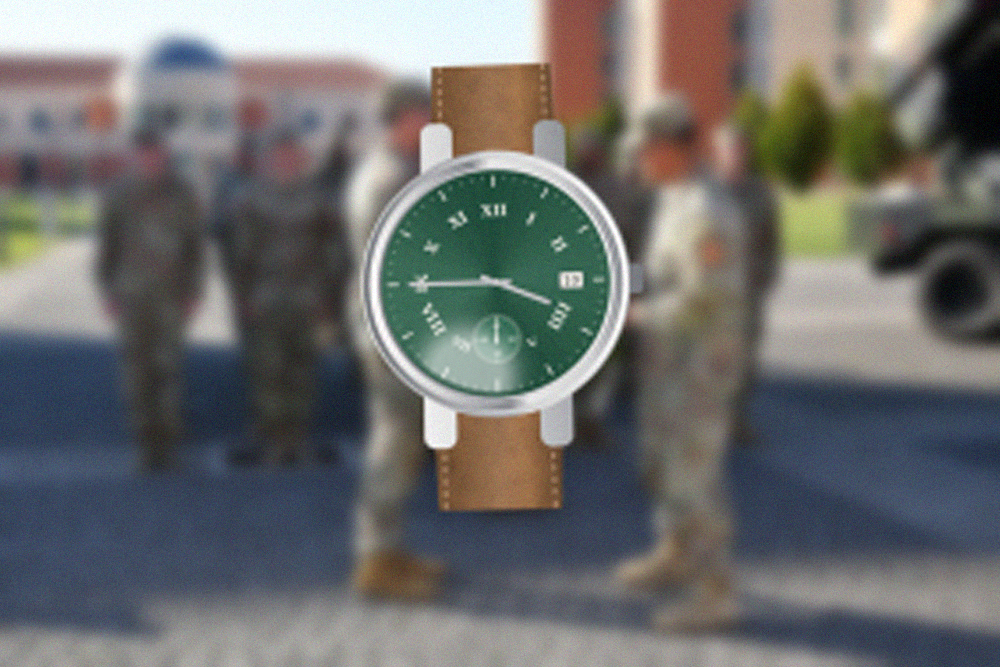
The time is 3:45
